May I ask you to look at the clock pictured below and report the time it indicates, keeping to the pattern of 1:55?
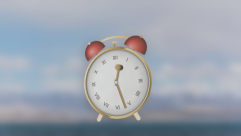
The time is 12:27
